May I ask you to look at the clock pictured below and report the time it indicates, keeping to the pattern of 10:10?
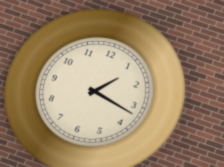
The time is 1:17
